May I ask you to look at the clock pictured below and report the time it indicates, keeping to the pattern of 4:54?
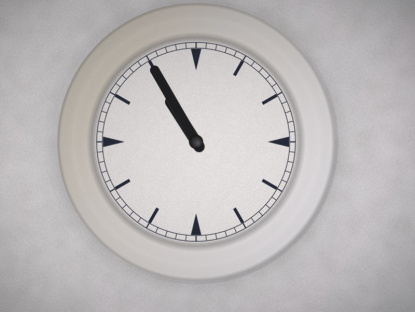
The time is 10:55
